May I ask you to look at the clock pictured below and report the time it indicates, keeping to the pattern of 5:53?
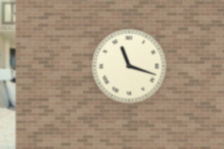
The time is 11:18
